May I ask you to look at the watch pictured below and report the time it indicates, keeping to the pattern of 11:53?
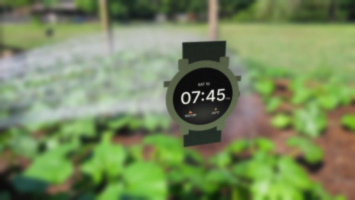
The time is 7:45
